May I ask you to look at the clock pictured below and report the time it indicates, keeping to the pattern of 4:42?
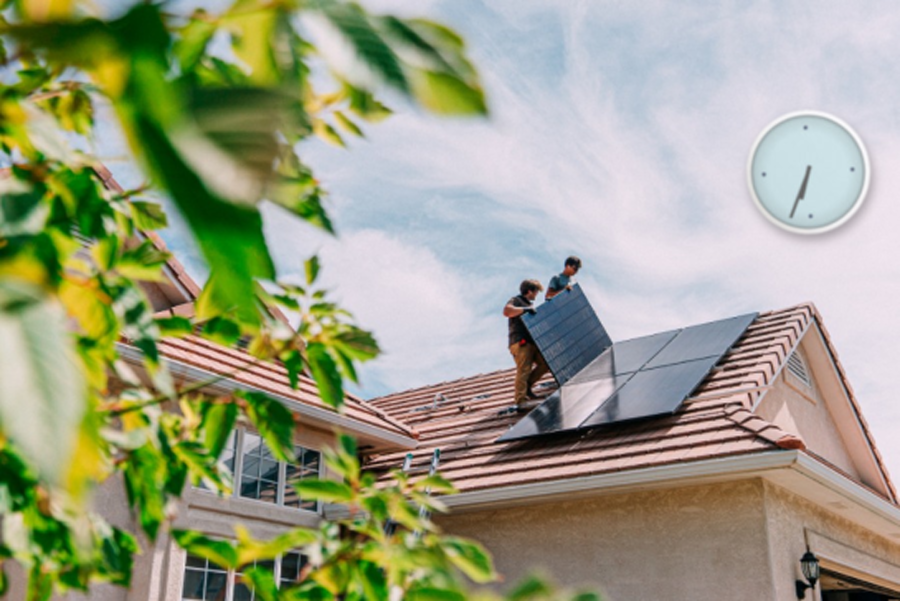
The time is 6:34
